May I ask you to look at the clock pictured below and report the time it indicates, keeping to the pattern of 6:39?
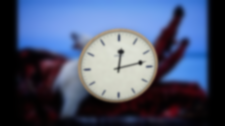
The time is 12:13
